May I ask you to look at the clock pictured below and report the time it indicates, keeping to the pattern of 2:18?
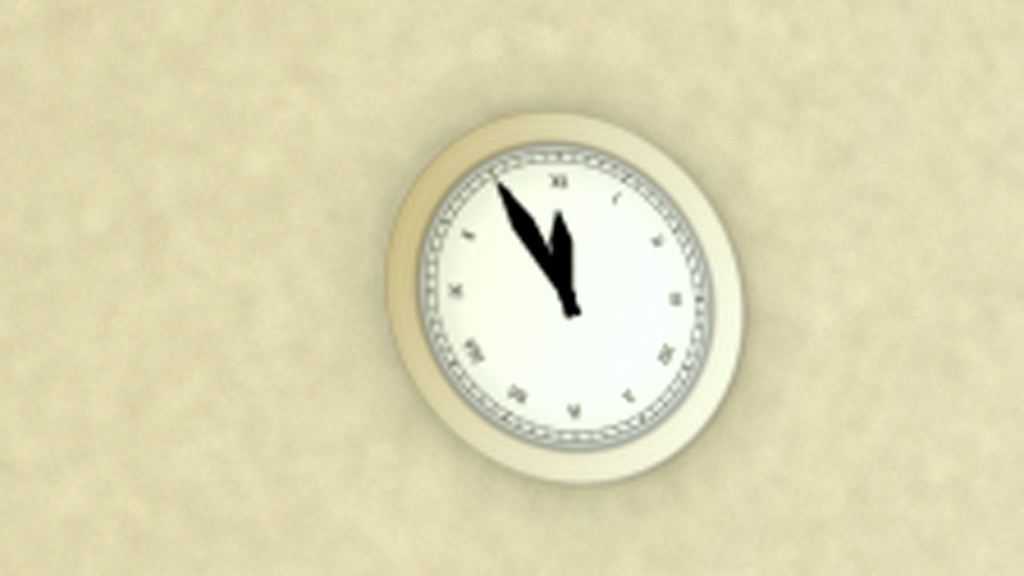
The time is 11:55
